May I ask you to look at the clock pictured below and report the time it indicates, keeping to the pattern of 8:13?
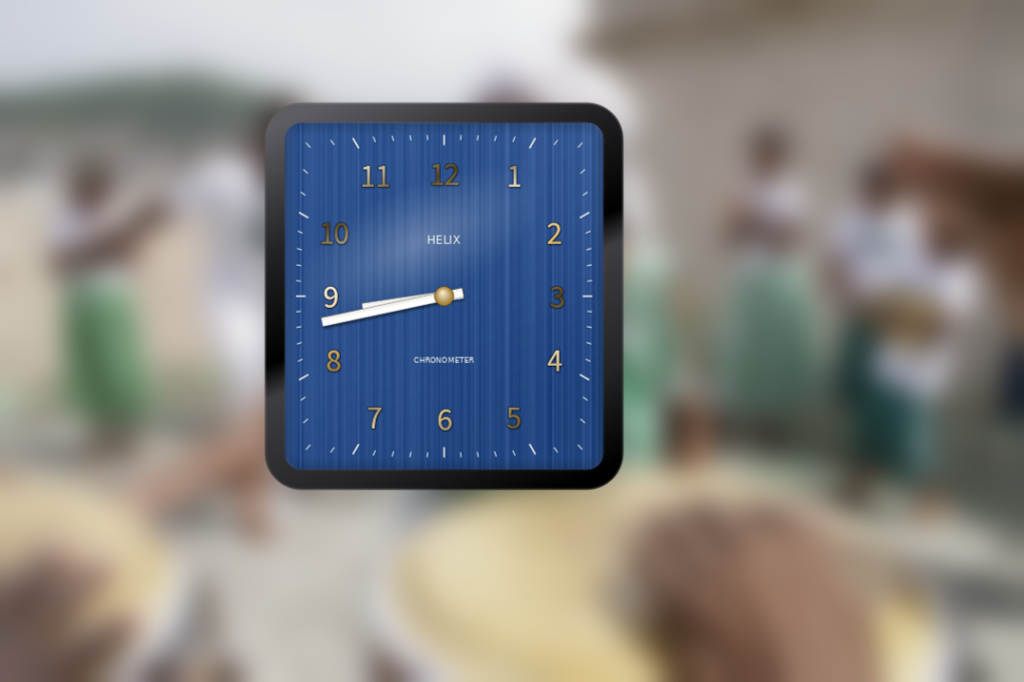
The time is 8:43
